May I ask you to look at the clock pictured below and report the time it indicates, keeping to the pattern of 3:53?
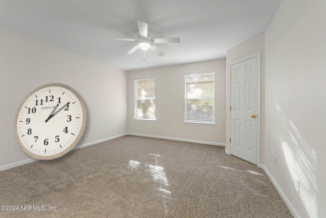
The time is 1:09
